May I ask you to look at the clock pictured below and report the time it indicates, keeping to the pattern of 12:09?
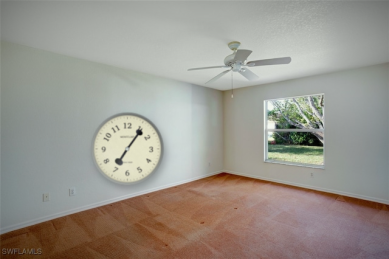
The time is 7:06
